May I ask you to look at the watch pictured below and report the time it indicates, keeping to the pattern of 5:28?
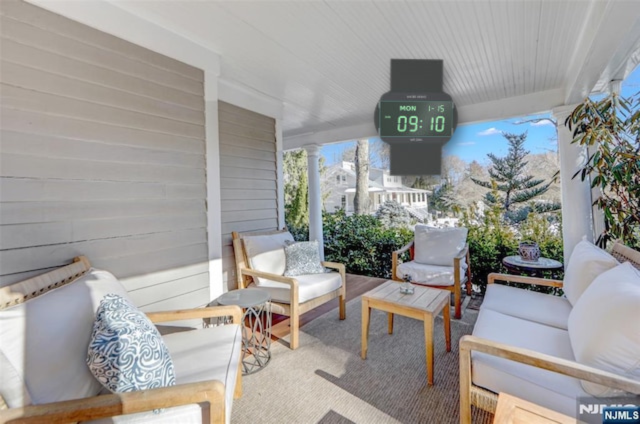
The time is 9:10
